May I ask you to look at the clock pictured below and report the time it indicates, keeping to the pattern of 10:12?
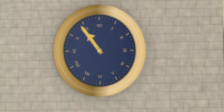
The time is 10:54
